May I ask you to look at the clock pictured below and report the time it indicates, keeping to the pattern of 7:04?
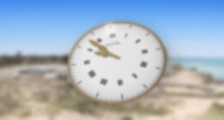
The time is 9:53
